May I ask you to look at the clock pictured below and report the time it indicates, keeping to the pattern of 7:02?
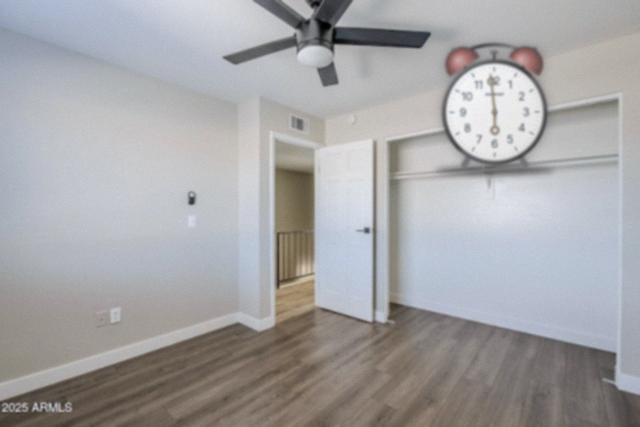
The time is 5:59
